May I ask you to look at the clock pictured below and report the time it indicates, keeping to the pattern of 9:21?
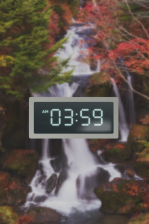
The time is 3:59
